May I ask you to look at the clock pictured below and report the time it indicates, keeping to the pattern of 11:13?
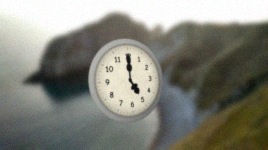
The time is 5:00
